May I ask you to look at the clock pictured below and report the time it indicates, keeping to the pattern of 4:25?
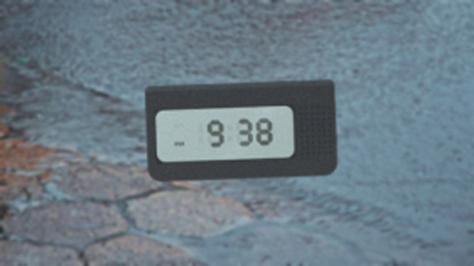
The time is 9:38
